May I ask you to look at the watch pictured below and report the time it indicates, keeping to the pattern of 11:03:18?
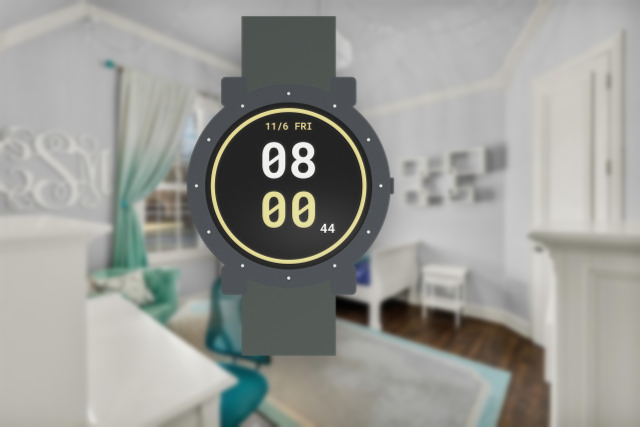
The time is 8:00:44
